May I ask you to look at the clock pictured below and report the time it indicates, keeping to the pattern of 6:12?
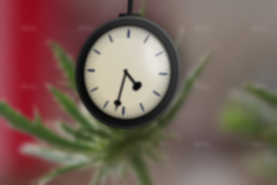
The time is 4:32
